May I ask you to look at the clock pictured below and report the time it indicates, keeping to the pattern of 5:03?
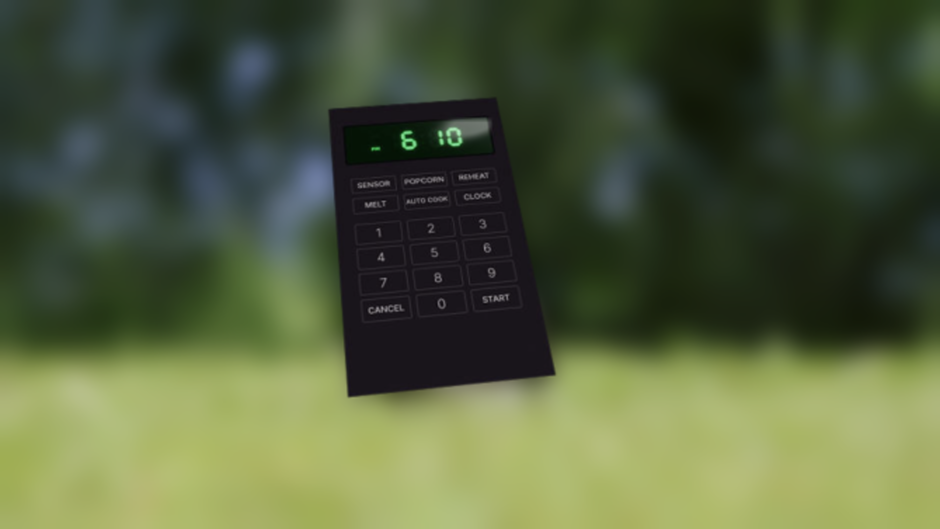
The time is 6:10
